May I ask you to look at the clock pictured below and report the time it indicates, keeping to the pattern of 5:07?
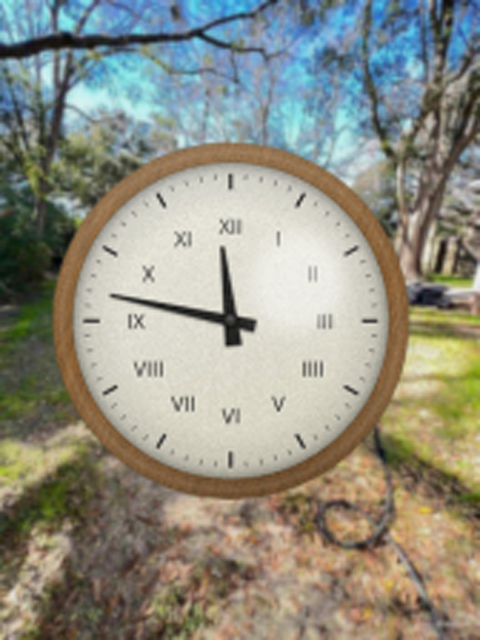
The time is 11:47
